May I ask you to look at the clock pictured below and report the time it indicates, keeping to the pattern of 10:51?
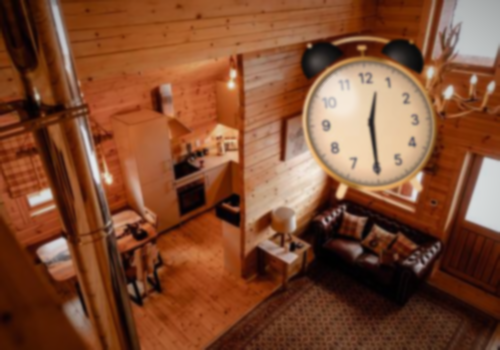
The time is 12:30
